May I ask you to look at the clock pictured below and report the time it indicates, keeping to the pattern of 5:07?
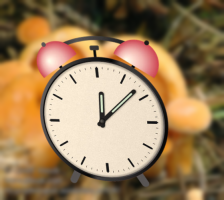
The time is 12:08
